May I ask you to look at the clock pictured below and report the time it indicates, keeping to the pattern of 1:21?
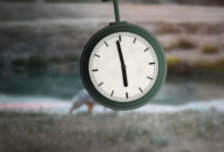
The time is 5:59
